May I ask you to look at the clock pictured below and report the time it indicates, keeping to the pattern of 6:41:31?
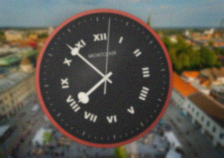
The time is 7:53:02
